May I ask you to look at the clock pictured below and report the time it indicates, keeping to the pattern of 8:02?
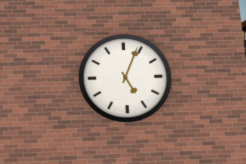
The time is 5:04
